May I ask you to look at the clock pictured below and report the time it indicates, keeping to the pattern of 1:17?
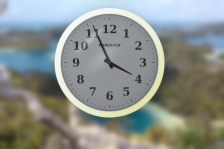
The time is 3:56
